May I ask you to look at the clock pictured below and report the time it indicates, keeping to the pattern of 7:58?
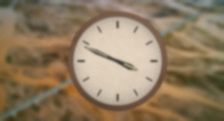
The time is 3:49
